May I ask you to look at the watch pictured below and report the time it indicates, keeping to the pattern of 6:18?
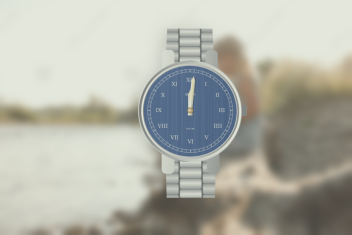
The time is 12:01
